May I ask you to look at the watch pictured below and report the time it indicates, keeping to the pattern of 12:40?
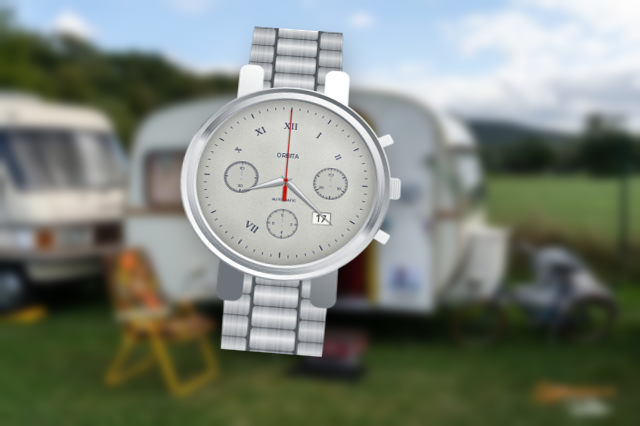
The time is 8:22
